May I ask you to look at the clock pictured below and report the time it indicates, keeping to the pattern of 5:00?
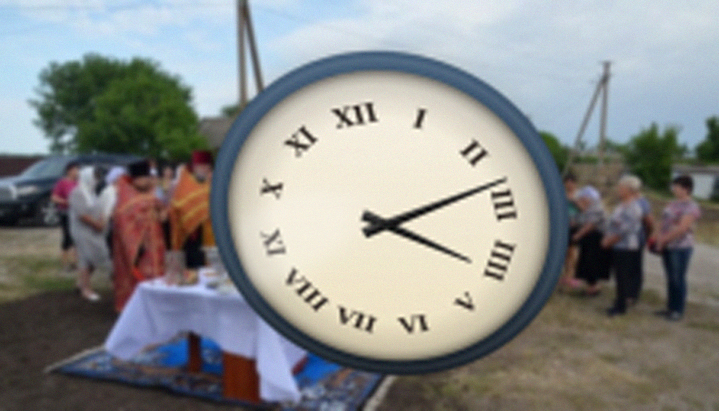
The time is 4:13
